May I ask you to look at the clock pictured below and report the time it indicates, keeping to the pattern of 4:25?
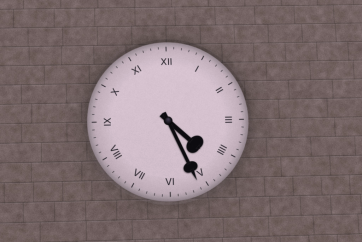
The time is 4:26
